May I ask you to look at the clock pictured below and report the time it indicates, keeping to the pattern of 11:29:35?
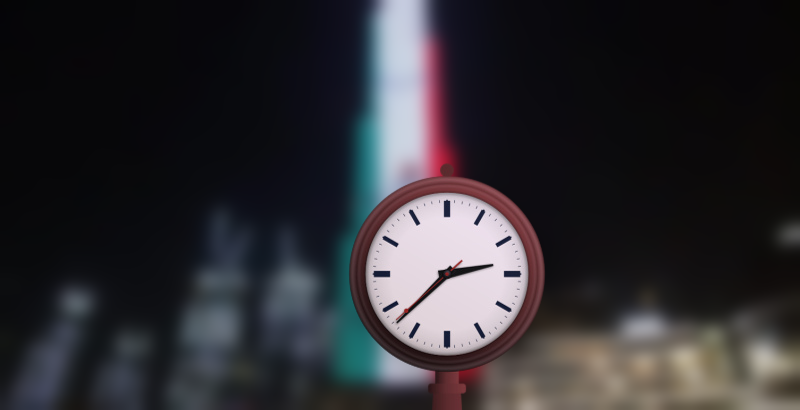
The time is 2:37:38
